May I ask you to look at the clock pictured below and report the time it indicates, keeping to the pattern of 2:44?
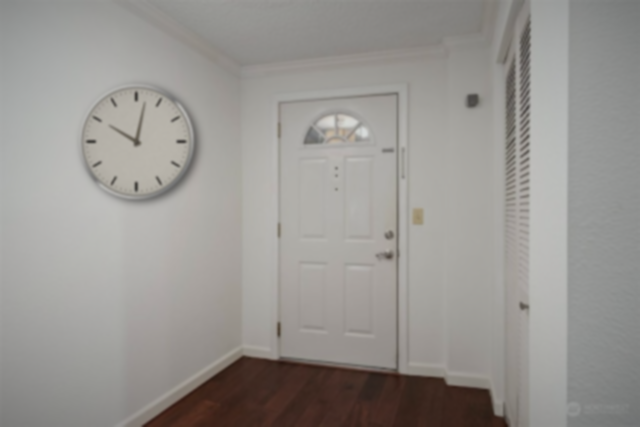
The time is 10:02
